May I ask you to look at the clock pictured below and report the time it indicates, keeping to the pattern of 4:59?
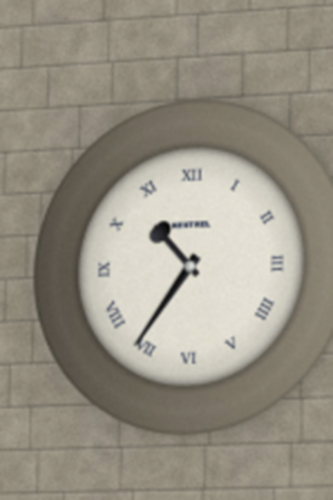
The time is 10:36
